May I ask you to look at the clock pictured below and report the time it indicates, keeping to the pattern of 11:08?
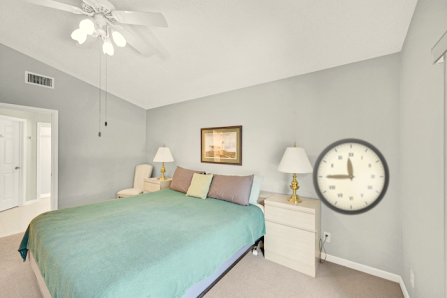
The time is 11:45
